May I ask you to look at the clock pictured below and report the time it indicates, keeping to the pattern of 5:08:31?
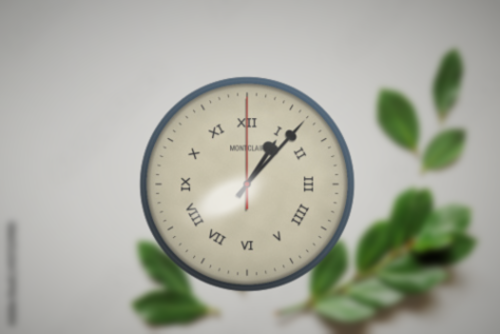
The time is 1:07:00
